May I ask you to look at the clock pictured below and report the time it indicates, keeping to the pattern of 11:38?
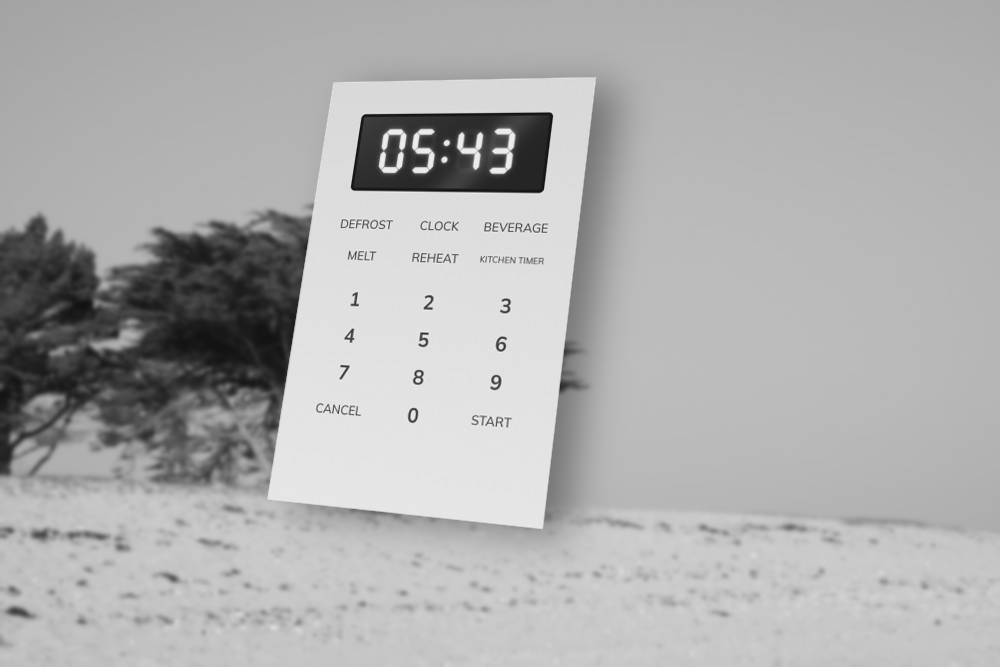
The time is 5:43
